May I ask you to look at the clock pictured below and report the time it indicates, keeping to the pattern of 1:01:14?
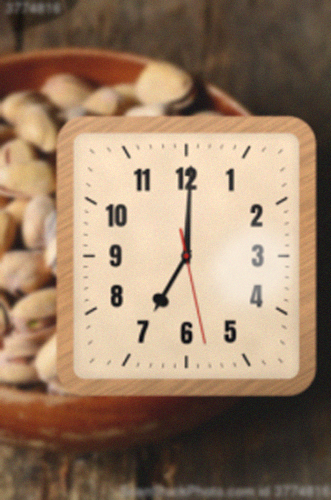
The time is 7:00:28
